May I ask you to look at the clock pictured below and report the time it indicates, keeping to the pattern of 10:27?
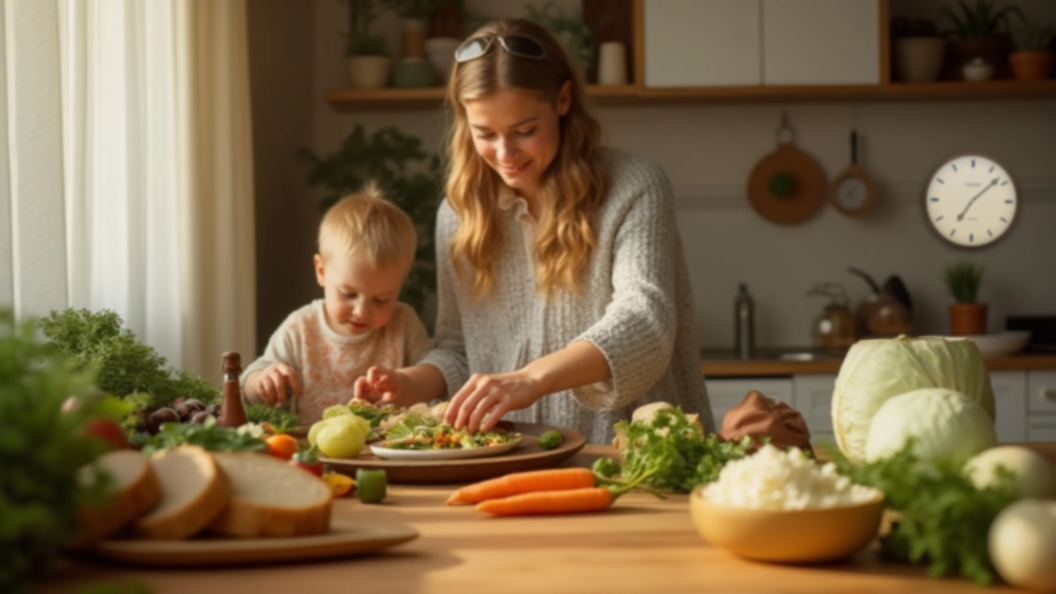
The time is 7:08
